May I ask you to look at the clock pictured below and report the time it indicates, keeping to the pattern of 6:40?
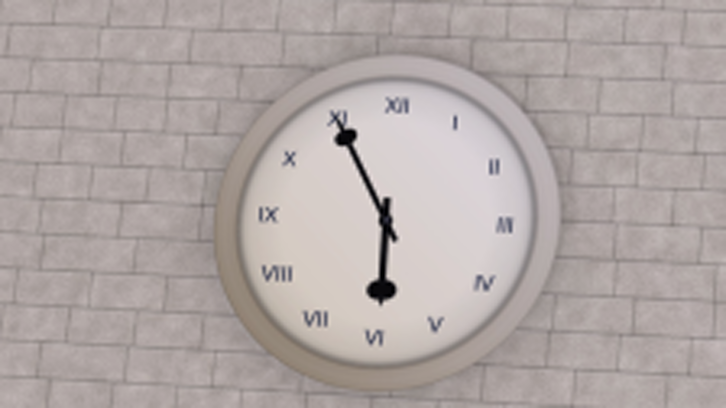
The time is 5:55
